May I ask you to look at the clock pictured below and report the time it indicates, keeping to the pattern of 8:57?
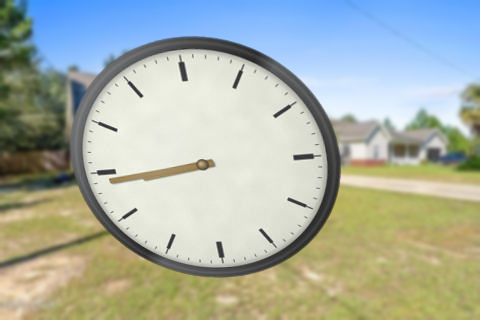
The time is 8:44
